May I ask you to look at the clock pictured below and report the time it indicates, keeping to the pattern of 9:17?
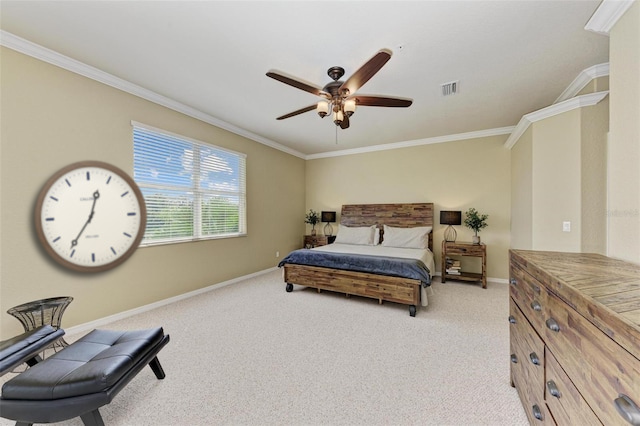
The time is 12:36
